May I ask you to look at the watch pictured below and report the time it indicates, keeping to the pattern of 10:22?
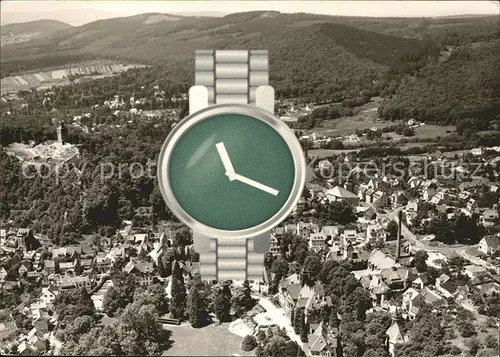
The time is 11:19
